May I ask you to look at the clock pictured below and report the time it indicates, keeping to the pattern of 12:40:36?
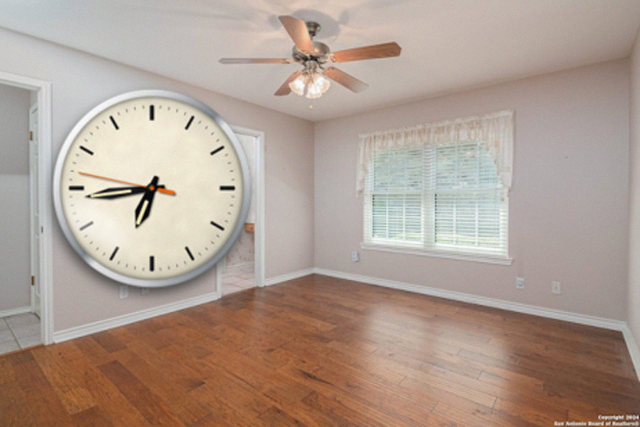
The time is 6:43:47
